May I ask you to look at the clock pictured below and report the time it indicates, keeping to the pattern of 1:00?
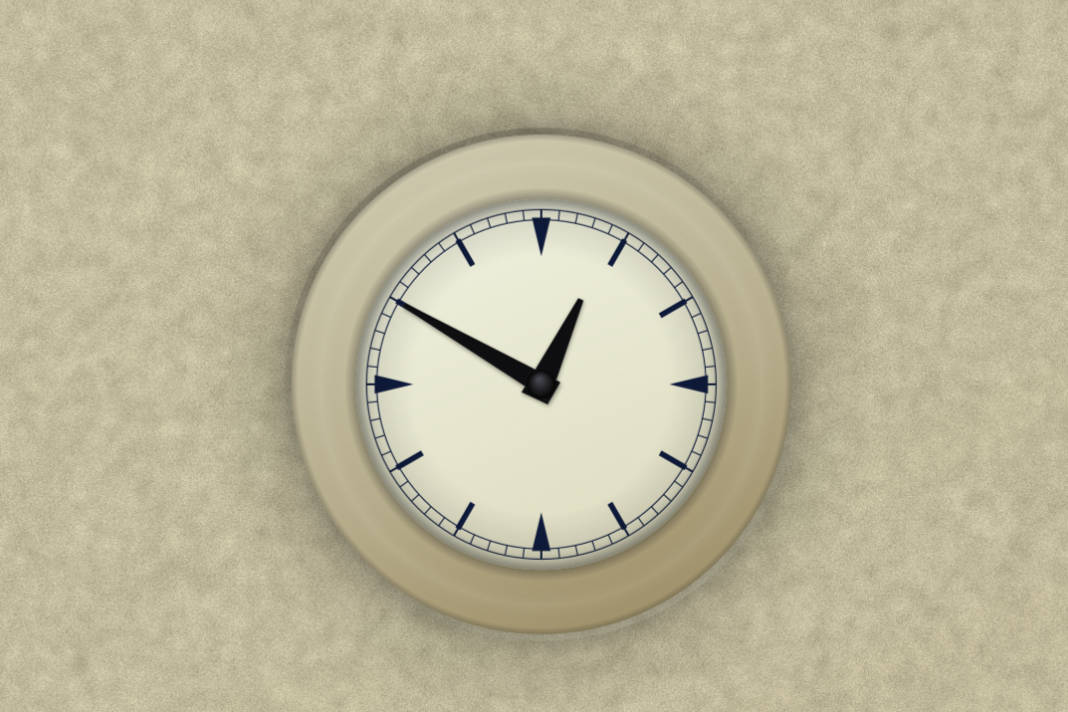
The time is 12:50
